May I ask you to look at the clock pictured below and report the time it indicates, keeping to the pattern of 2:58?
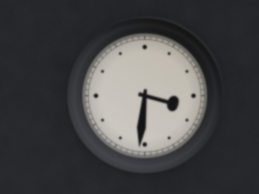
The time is 3:31
